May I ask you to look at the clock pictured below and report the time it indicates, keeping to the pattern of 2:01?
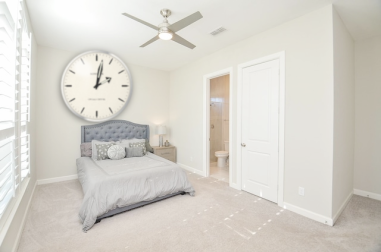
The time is 2:02
